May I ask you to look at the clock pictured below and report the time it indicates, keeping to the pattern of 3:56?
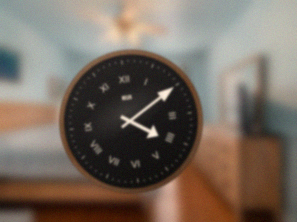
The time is 4:10
